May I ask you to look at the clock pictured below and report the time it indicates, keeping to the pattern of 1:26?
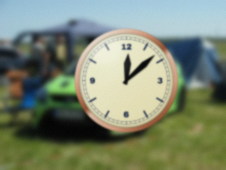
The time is 12:08
